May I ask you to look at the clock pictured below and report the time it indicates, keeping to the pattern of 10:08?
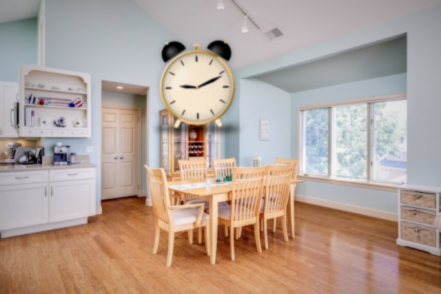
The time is 9:11
